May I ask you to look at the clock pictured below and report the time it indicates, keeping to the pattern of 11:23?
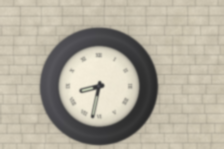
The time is 8:32
